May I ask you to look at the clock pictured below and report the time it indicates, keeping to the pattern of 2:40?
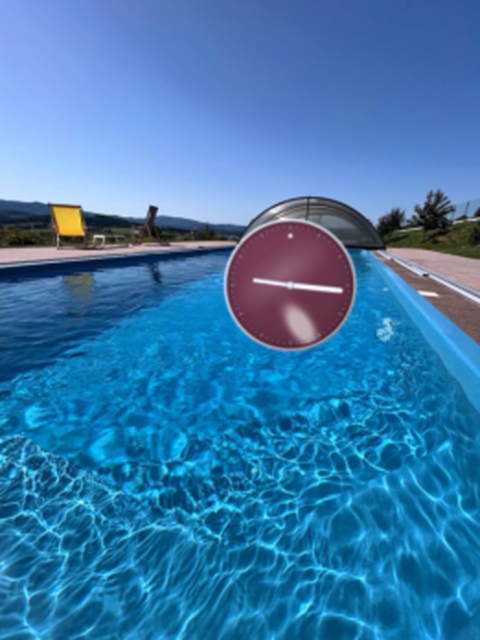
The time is 9:16
